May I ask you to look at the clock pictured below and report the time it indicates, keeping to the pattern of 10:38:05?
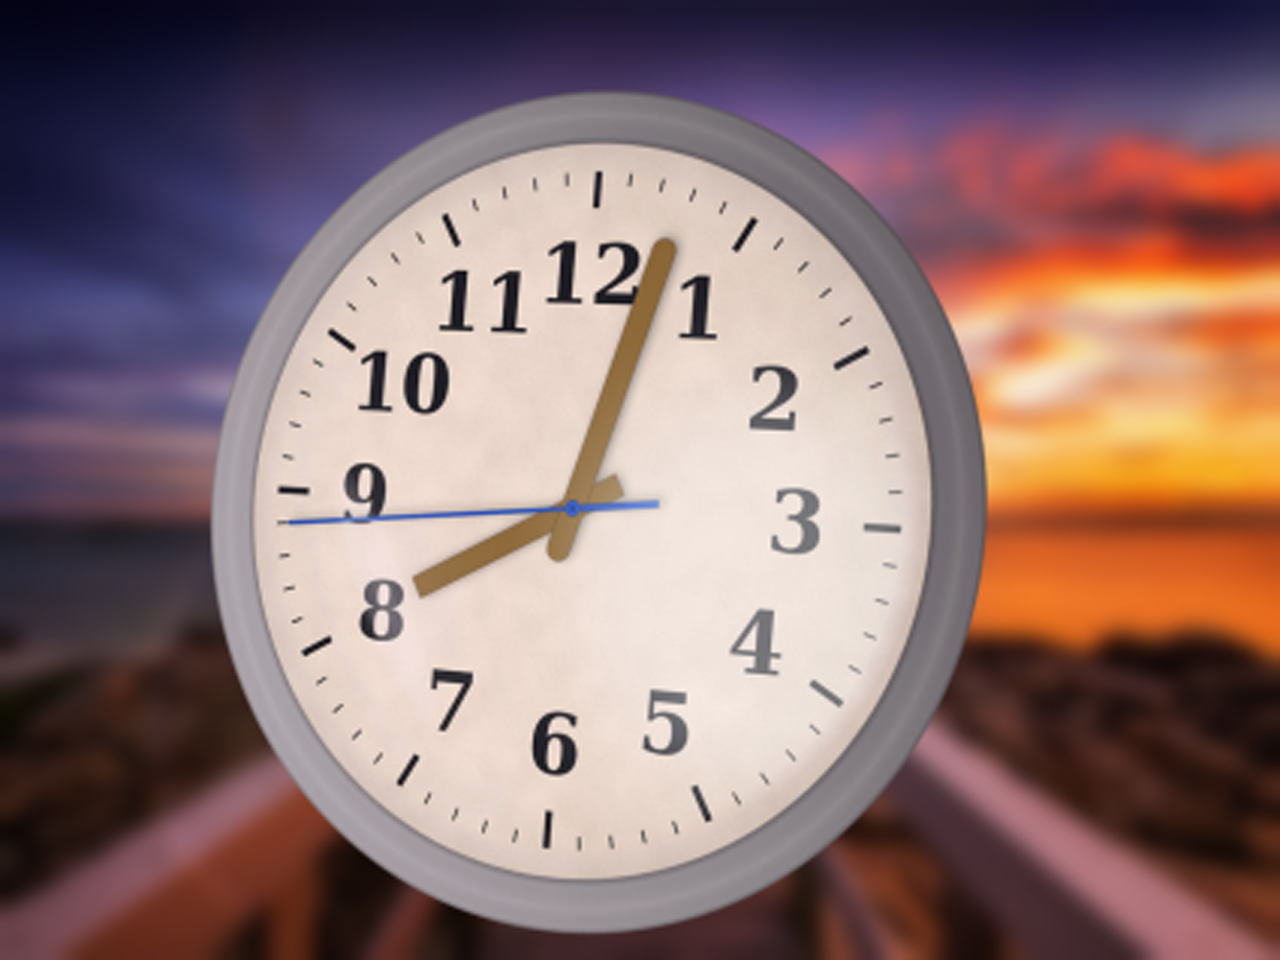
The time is 8:02:44
